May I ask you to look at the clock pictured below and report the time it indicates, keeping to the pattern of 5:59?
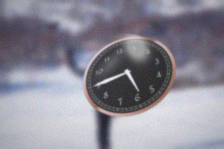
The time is 5:45
